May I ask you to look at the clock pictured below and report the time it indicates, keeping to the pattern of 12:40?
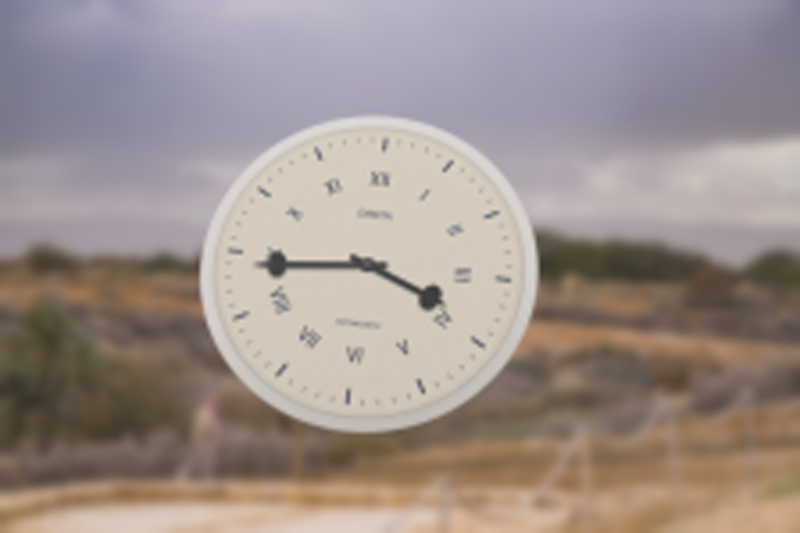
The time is 3:44
